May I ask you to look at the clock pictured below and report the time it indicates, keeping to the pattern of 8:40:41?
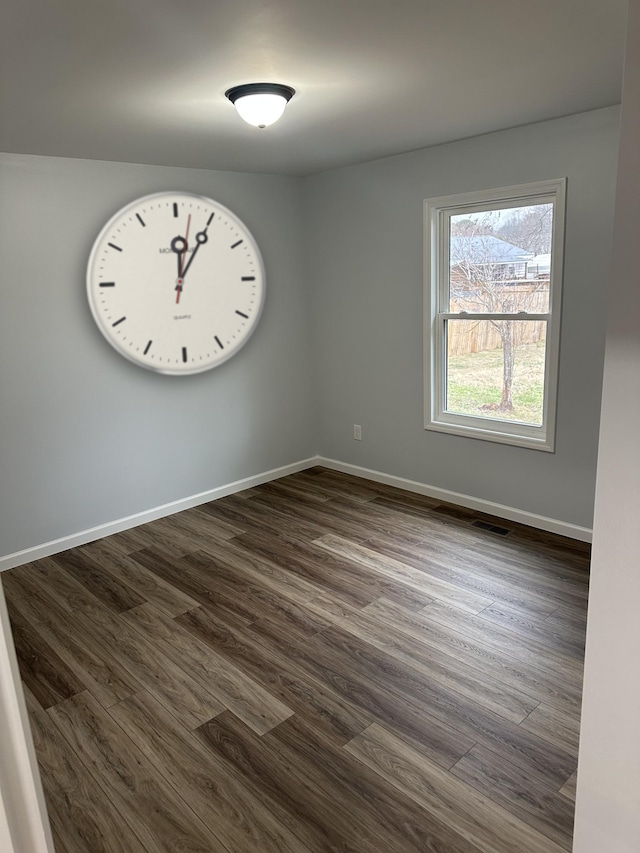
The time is 12:05:02
